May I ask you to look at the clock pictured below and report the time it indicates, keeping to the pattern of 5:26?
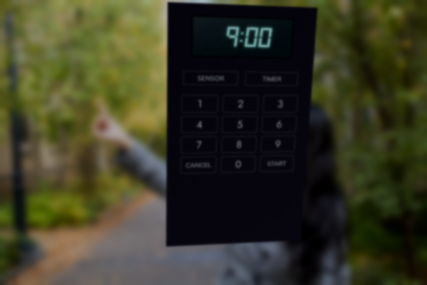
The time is 9:00
